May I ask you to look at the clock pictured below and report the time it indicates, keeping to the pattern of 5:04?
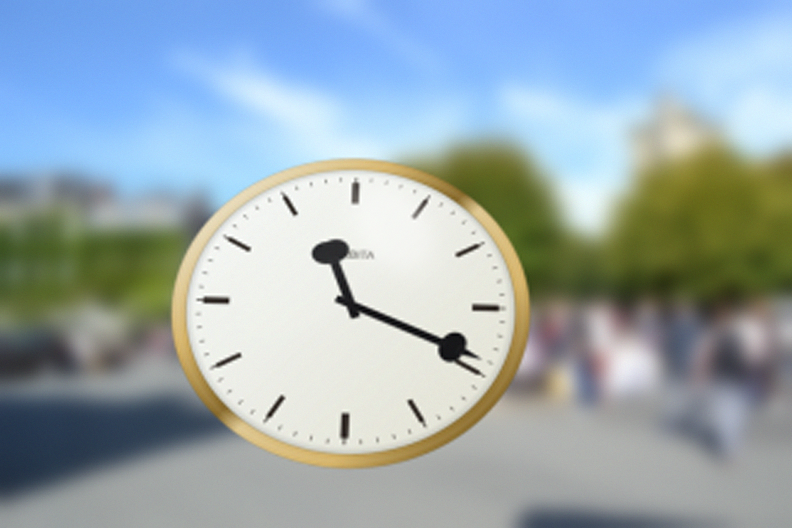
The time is 11:19
